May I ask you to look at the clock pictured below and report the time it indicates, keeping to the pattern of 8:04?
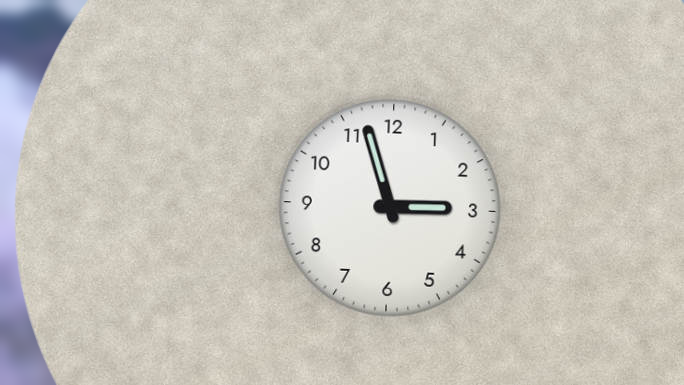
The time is 2:57
